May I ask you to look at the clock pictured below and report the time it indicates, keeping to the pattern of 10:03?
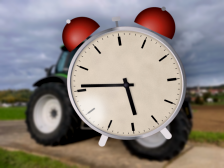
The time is 5:46
